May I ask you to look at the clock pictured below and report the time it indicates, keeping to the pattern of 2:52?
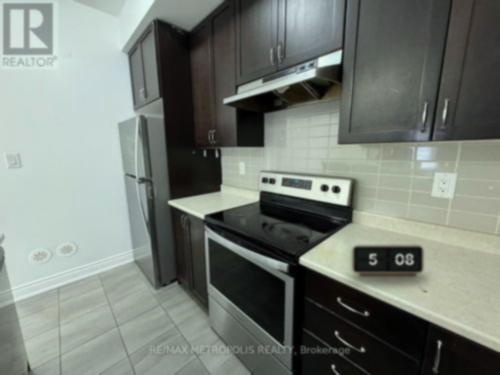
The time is 5:08
